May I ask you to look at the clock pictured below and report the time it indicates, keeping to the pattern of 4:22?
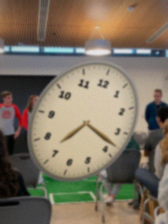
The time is 7:18
